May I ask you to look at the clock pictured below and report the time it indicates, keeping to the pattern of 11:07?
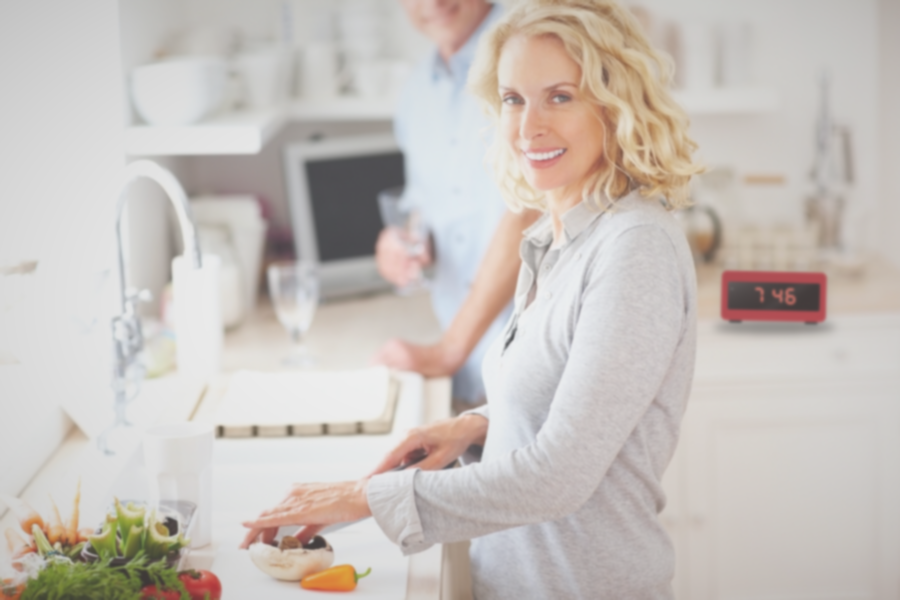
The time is 7:46
